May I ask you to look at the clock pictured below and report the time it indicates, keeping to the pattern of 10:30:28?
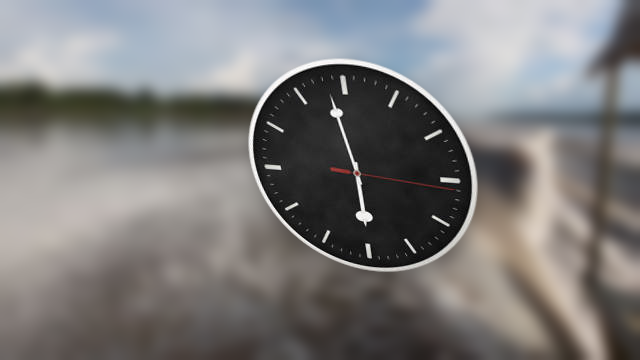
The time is 5:58:16
